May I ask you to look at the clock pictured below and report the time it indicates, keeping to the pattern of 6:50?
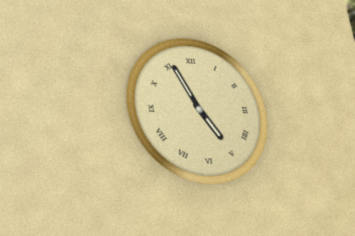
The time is 4:56
